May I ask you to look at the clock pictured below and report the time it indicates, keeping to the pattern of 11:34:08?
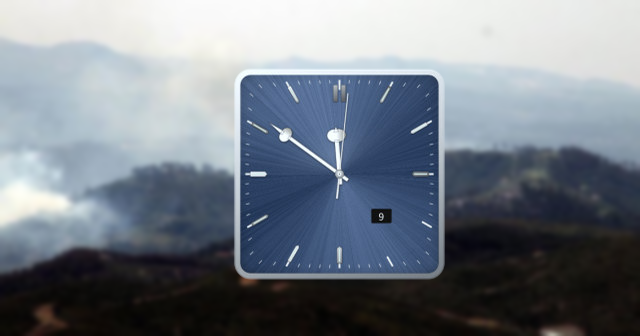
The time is 11:51:01
